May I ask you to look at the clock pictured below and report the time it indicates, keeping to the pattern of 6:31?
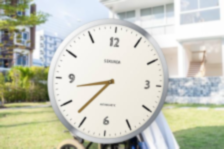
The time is 8:37
